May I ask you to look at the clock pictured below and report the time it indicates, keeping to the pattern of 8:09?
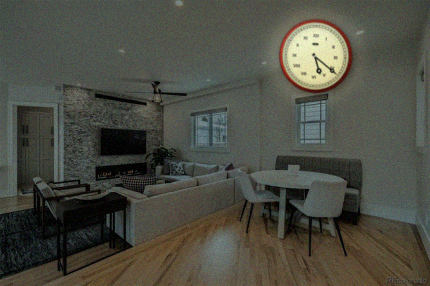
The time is 5:21
